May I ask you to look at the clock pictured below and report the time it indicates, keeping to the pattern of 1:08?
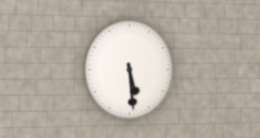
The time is 5:29
